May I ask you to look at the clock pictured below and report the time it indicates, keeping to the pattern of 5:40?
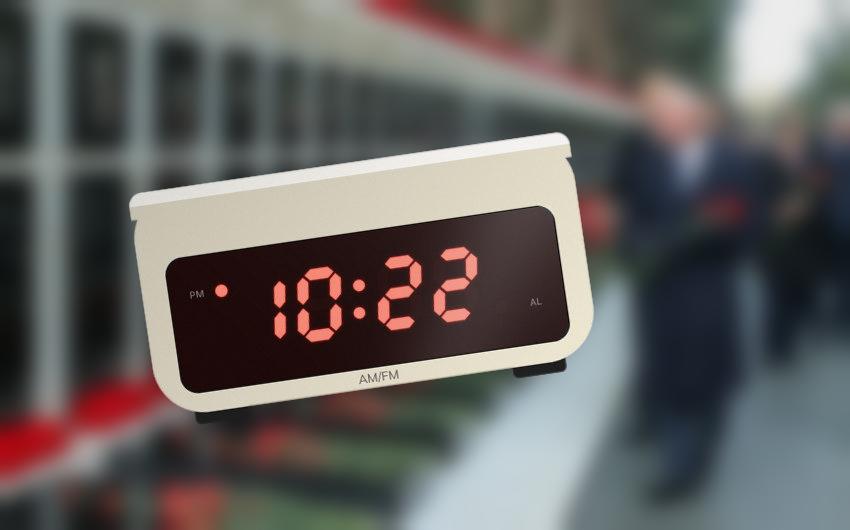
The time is 10:22
